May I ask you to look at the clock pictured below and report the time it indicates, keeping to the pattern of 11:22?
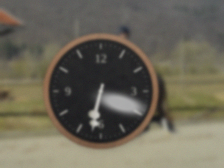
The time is 6:32
